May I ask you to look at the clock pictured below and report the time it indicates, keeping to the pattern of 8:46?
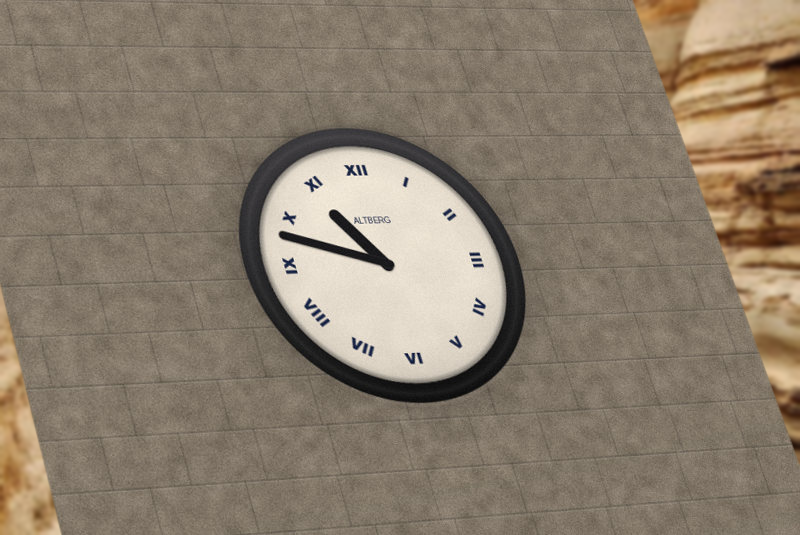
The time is 10:48
